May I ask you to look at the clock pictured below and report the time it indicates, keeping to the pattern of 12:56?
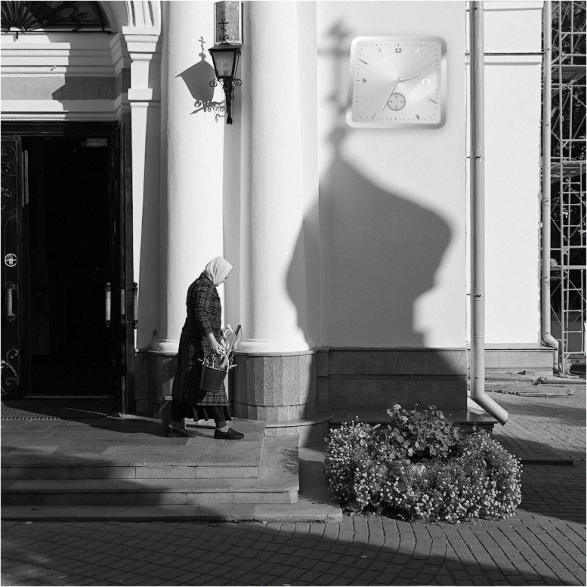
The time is 2:34
